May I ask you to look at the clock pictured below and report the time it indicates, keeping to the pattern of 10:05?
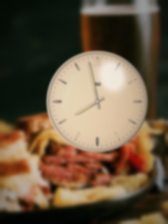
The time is 7:58
